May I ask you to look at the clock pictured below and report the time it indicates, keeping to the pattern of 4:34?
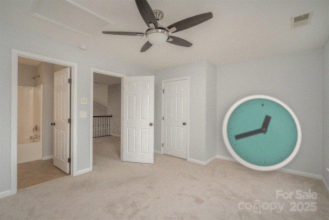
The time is 12:42
